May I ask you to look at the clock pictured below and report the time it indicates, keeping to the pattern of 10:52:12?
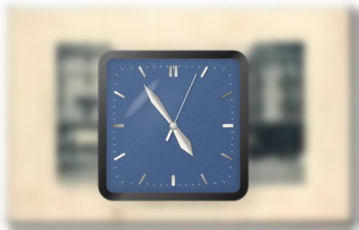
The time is 4:54:04
